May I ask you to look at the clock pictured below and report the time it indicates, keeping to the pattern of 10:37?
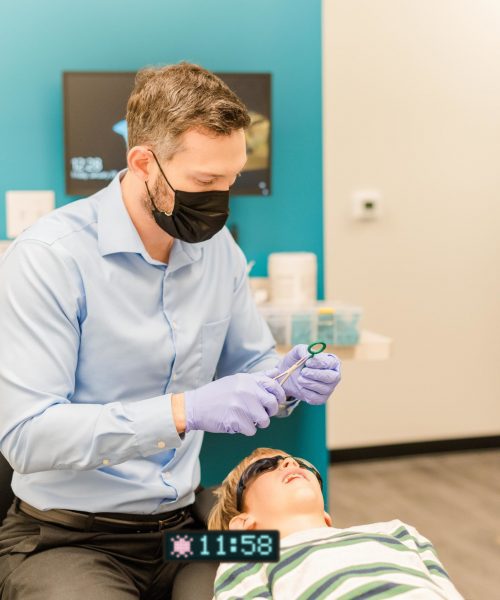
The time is 11:58
